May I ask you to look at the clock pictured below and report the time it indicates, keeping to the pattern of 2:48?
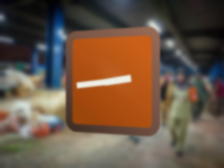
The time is 2:44
